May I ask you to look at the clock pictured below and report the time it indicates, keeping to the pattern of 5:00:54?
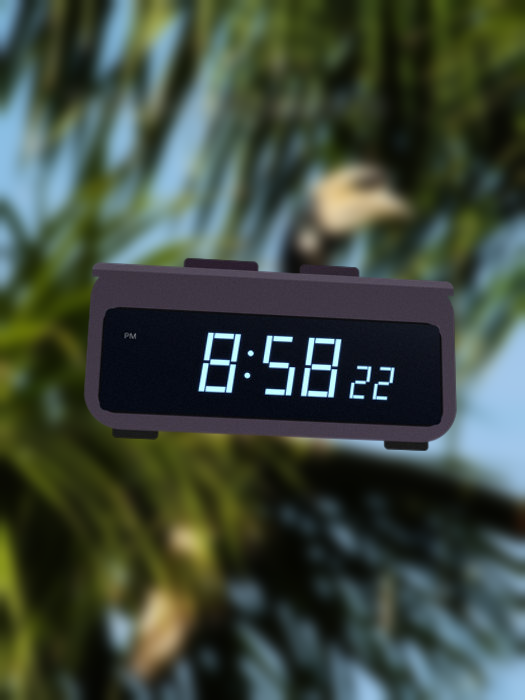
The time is 8:58:22
